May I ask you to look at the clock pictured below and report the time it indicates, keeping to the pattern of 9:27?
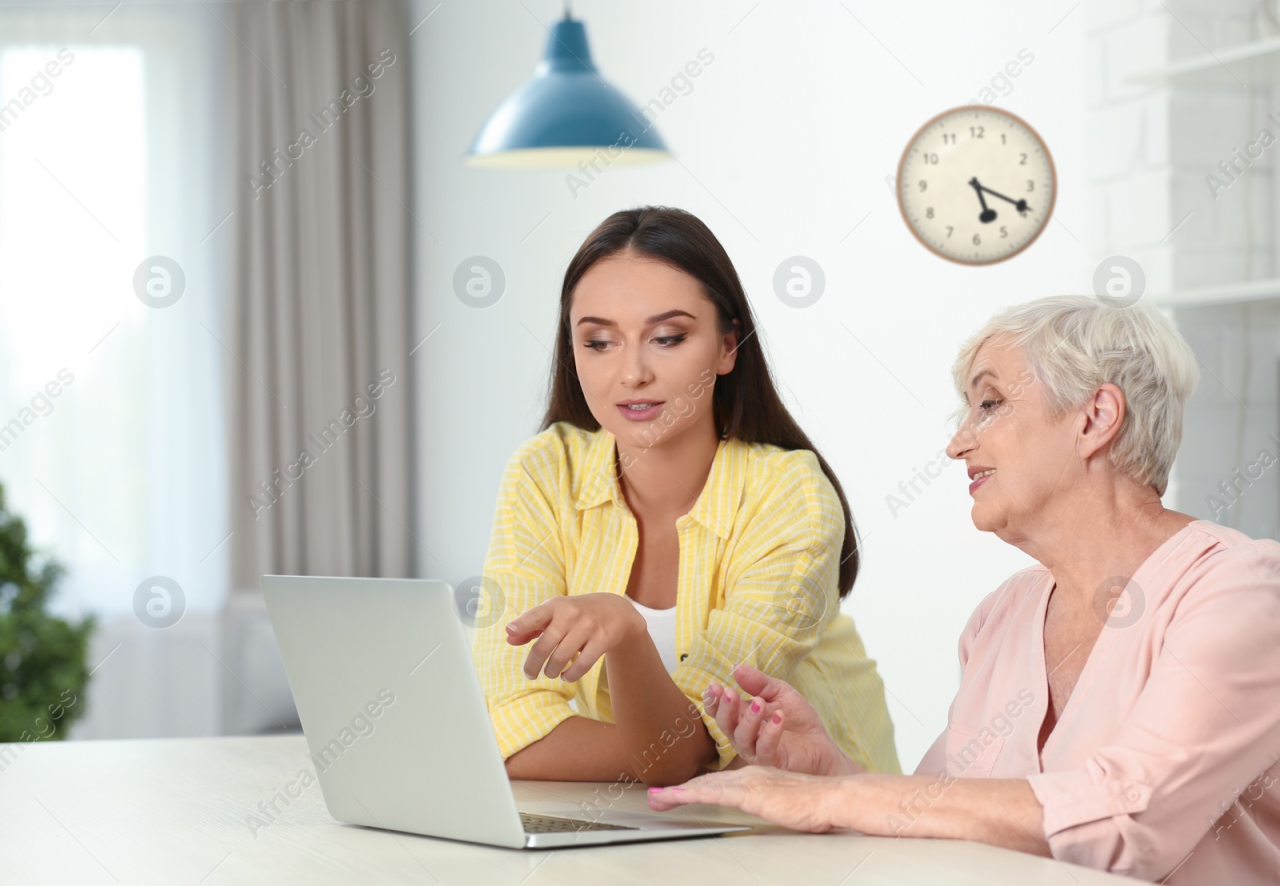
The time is 5:19
